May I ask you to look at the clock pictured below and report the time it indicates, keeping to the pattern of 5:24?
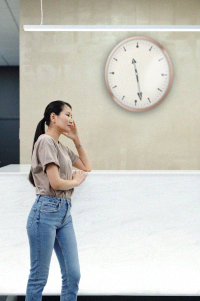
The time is 11:28
